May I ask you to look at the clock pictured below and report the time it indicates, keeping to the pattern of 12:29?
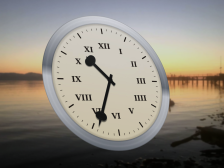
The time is 10:34
